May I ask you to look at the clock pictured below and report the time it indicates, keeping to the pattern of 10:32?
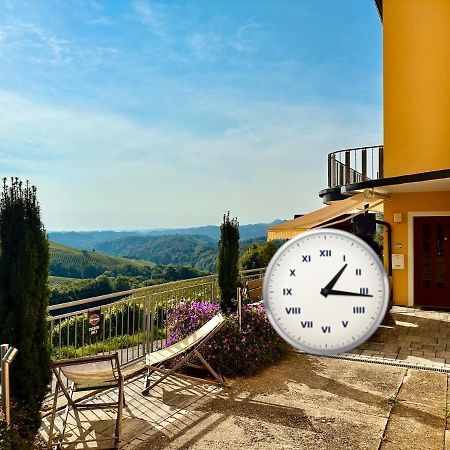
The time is 1:16
